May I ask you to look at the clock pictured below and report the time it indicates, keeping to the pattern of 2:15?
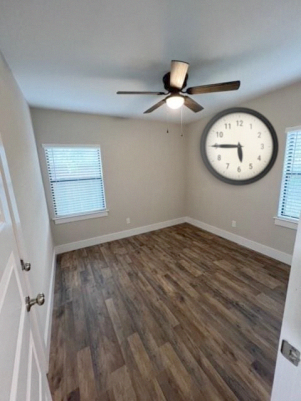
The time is 5:45
